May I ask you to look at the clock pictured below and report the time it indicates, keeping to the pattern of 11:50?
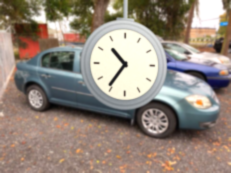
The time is 10:36
